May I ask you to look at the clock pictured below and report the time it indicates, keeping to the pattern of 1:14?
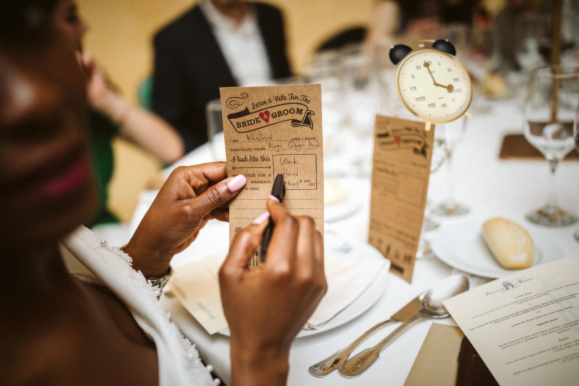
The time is 3:59
